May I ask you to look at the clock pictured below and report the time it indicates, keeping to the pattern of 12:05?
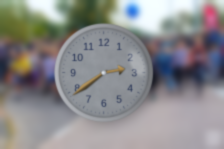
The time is 2:39
